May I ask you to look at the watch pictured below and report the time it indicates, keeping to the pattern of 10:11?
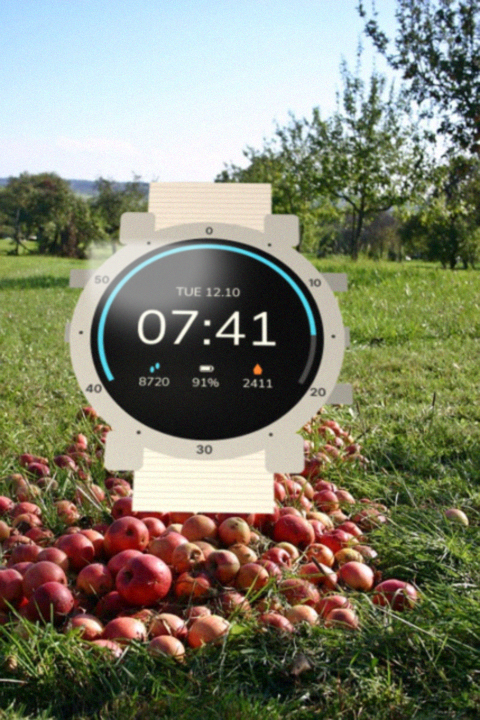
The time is 7:41
